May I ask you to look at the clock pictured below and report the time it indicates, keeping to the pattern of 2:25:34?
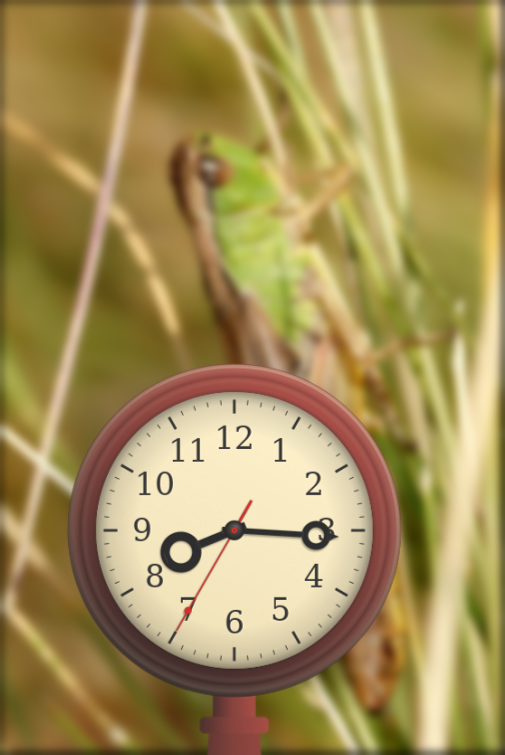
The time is 8:15:35
